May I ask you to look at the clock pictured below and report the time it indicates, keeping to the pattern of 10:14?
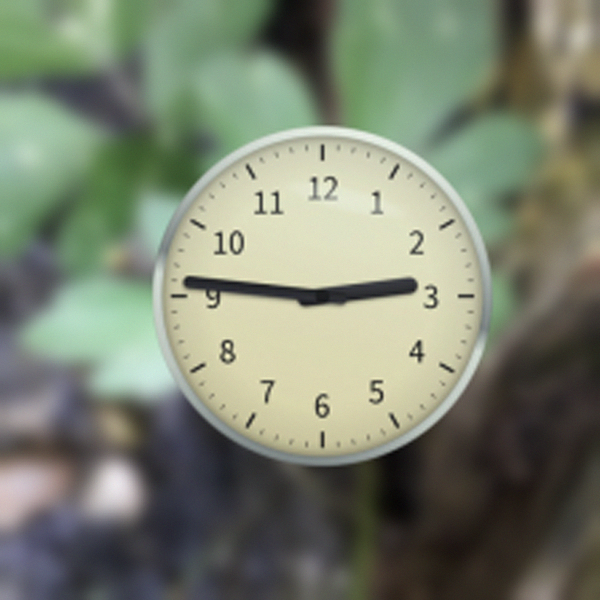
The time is 2:46
